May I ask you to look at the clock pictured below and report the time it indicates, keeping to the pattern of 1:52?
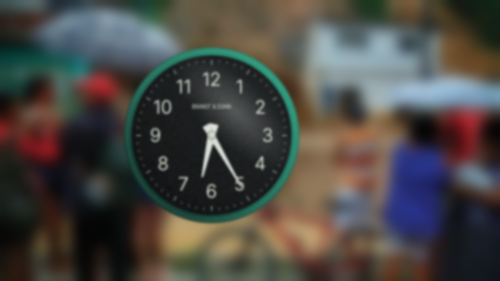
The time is 6:25
